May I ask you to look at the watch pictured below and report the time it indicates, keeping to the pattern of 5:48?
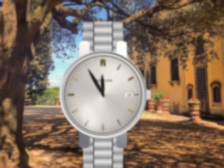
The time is 11:55
